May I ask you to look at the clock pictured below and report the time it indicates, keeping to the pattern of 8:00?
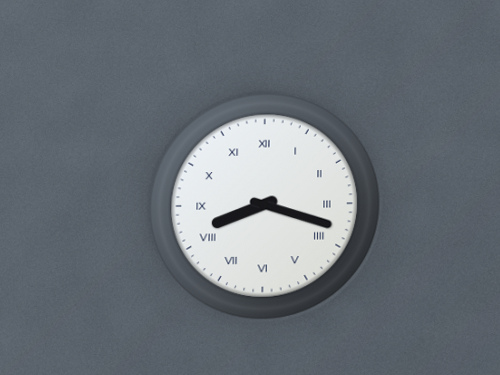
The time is 8:18
